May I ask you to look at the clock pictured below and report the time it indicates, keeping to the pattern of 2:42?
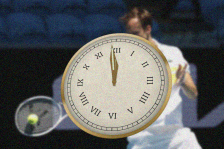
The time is 11:59
